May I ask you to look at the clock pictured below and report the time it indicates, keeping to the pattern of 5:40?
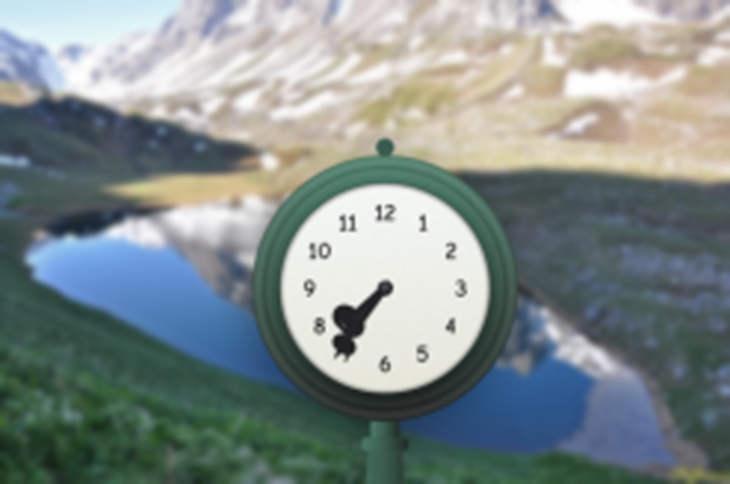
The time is 7:36
